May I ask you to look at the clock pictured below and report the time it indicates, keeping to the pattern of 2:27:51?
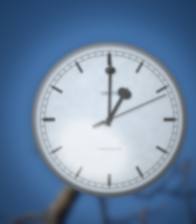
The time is 1:00:11
